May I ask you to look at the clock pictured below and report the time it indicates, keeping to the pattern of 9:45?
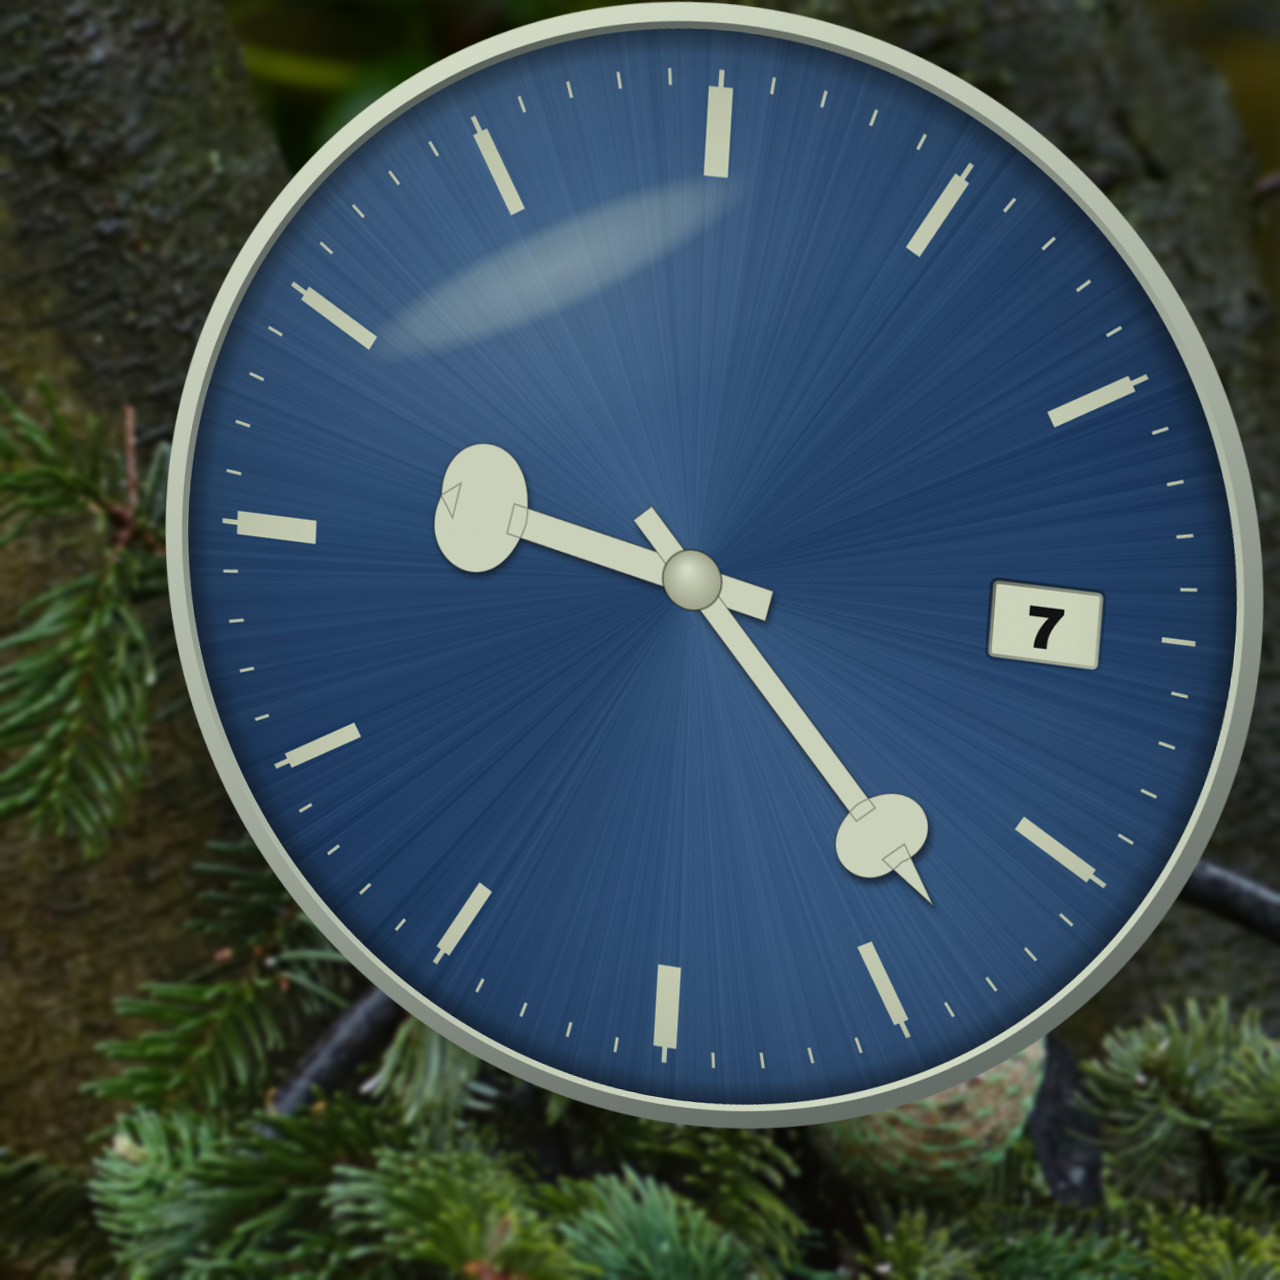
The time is 9:23
